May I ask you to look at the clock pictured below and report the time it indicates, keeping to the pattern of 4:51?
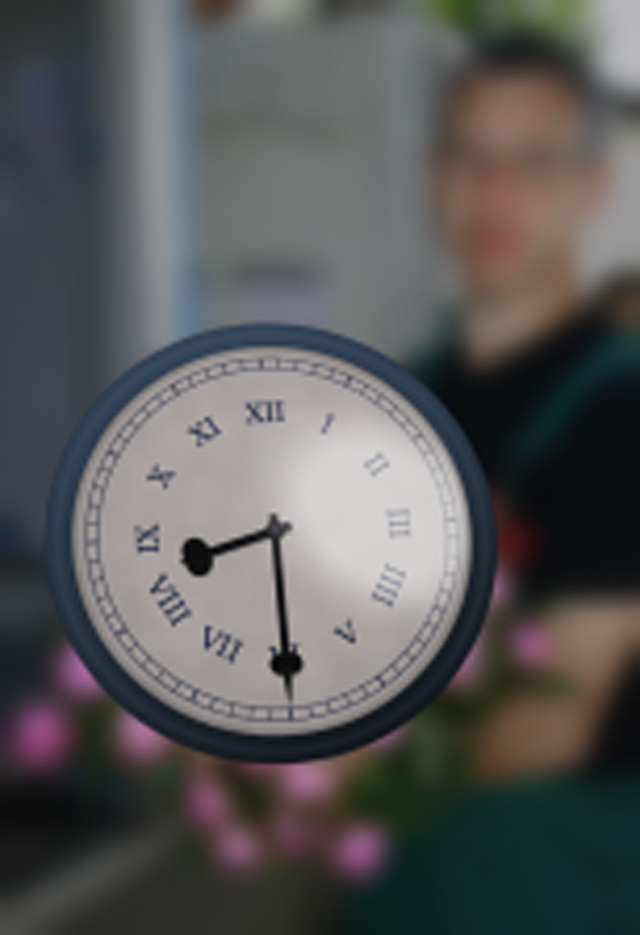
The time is 8:30
